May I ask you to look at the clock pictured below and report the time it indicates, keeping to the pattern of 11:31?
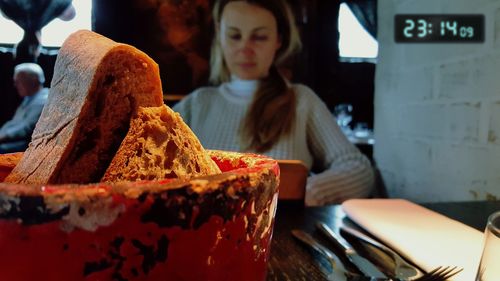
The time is 23:14
